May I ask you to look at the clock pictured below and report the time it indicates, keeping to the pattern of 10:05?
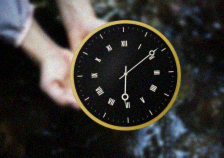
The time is 6:09
